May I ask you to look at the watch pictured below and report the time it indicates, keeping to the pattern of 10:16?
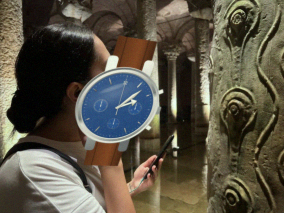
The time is 2:07
